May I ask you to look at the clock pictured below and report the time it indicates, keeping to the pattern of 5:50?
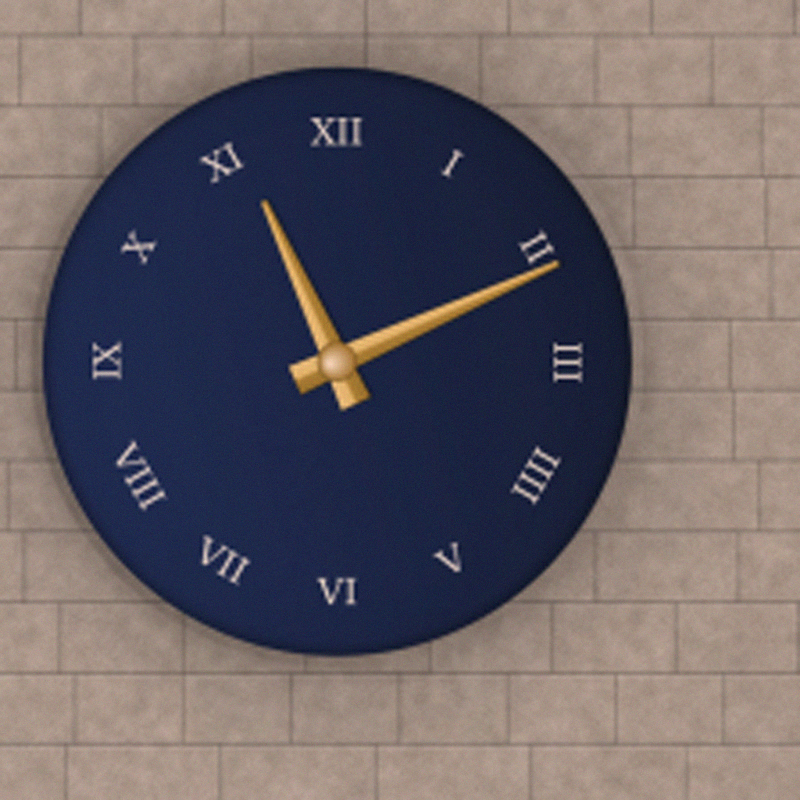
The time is 11:11
